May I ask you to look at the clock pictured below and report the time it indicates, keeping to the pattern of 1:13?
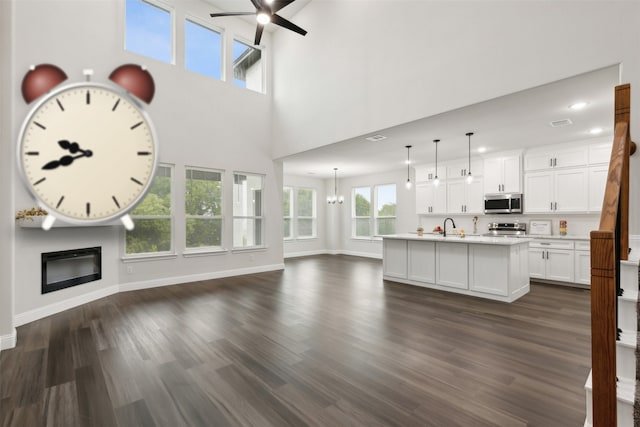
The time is 9:42
